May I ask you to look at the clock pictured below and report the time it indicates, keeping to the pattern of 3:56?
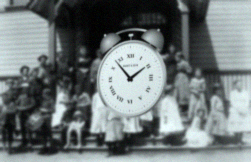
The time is 1:53
